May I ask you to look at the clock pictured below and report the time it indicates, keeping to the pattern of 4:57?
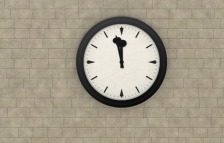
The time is 11:58
